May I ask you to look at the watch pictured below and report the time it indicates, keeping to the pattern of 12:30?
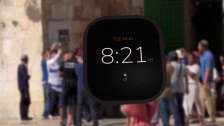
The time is 8:21
